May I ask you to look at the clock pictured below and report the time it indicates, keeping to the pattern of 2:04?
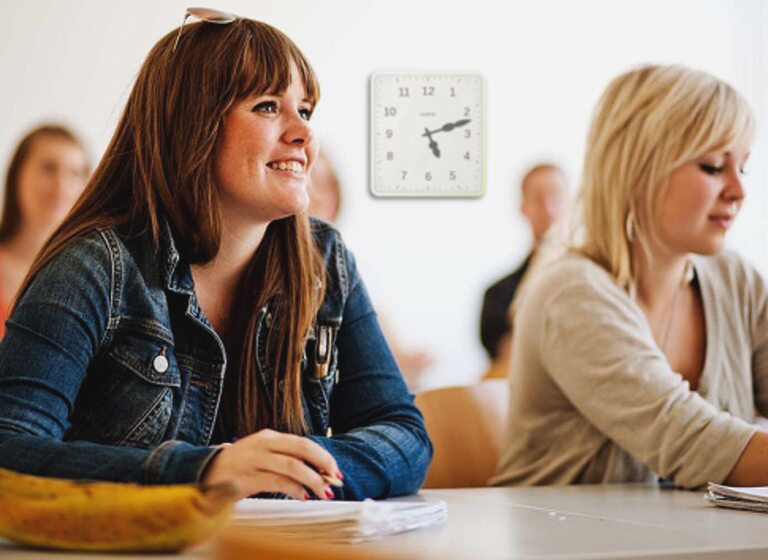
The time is 5:12
